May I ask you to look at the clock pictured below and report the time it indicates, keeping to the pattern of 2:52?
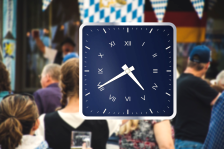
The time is 4:40
